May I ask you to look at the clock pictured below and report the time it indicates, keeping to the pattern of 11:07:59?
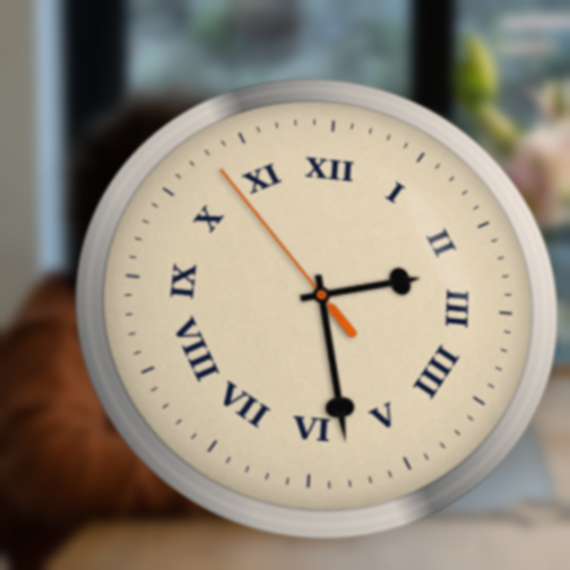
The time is 2:27:53
